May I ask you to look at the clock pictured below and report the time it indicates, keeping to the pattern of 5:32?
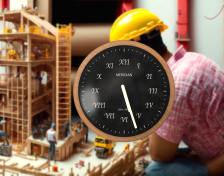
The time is 5:27
